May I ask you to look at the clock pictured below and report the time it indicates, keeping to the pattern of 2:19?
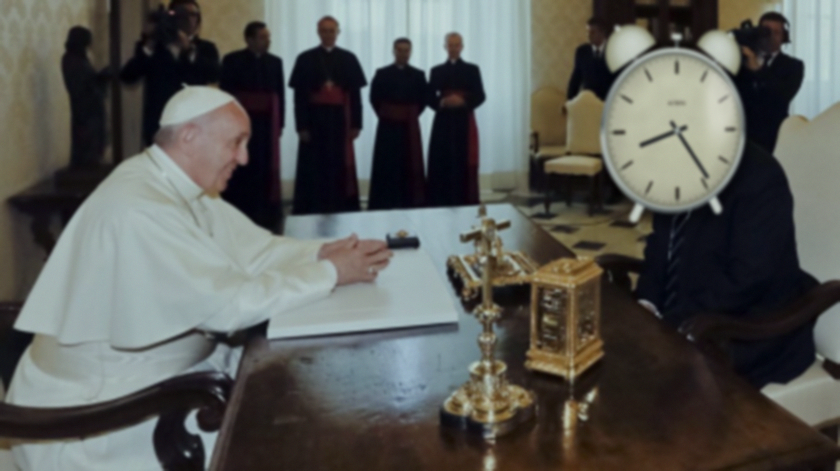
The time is 8:24
